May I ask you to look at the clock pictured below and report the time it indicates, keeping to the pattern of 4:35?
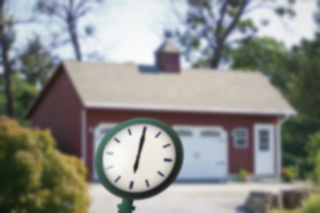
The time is 6:00
